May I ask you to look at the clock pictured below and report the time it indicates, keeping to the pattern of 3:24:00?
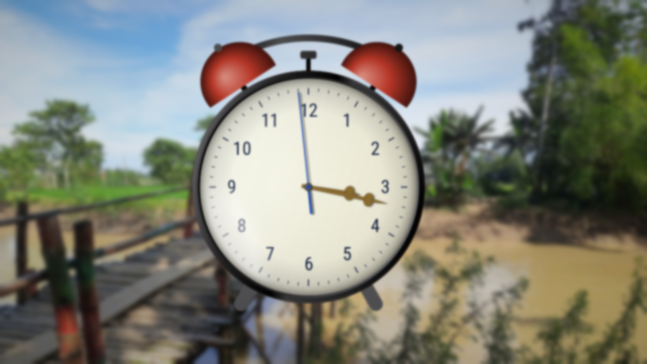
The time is 3:16:59
